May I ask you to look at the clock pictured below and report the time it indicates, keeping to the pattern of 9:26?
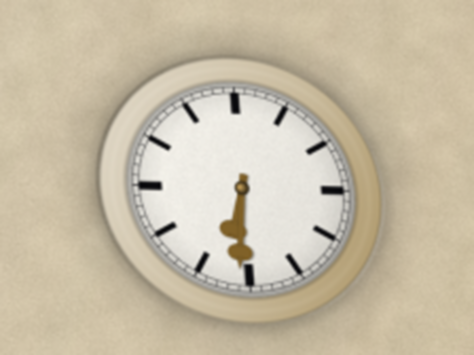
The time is 6:31
